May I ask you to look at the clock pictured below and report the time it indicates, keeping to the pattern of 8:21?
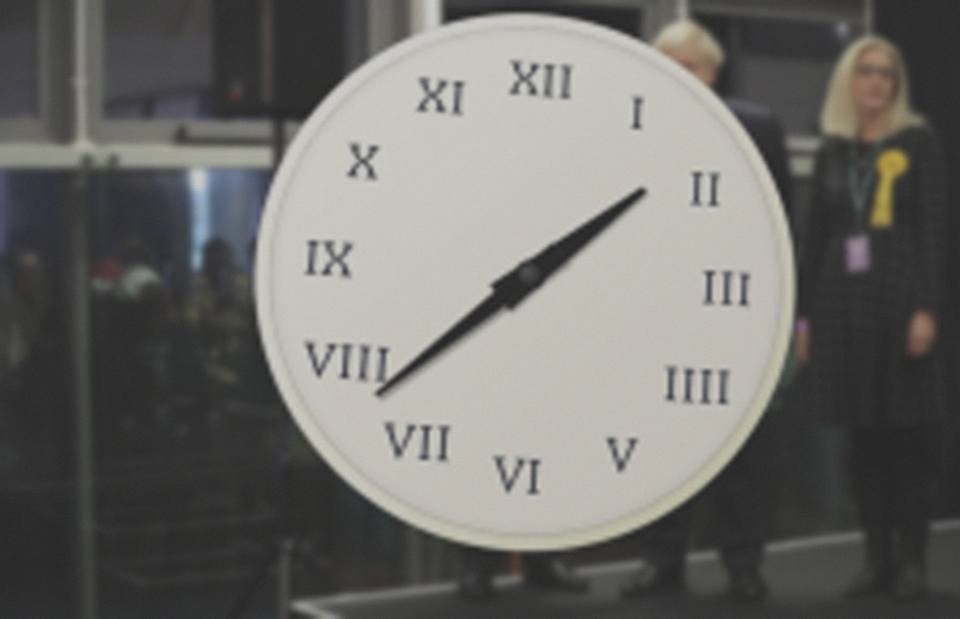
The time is 1:38
